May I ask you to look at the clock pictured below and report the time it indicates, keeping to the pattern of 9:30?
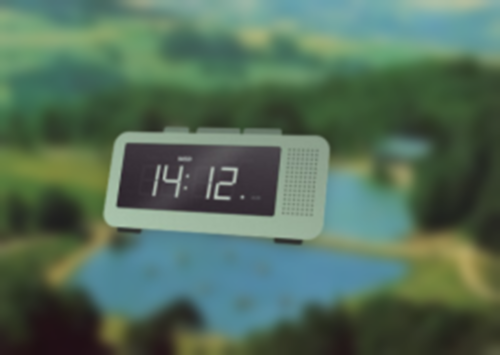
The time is 14:12
